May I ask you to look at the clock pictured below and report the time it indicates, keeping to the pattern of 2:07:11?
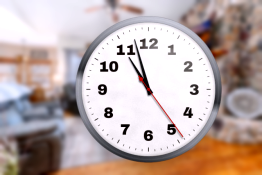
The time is 10:57:24
